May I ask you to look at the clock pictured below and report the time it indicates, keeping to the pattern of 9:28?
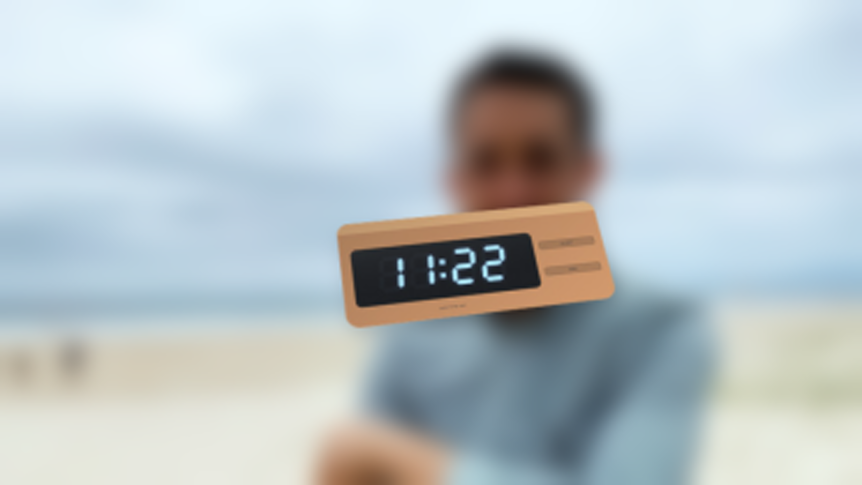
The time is 11:22
